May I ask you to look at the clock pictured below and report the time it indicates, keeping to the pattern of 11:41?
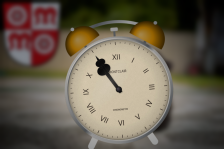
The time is 10:55
